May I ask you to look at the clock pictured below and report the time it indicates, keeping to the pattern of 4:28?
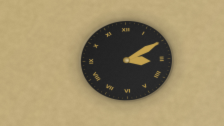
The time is 3:10
